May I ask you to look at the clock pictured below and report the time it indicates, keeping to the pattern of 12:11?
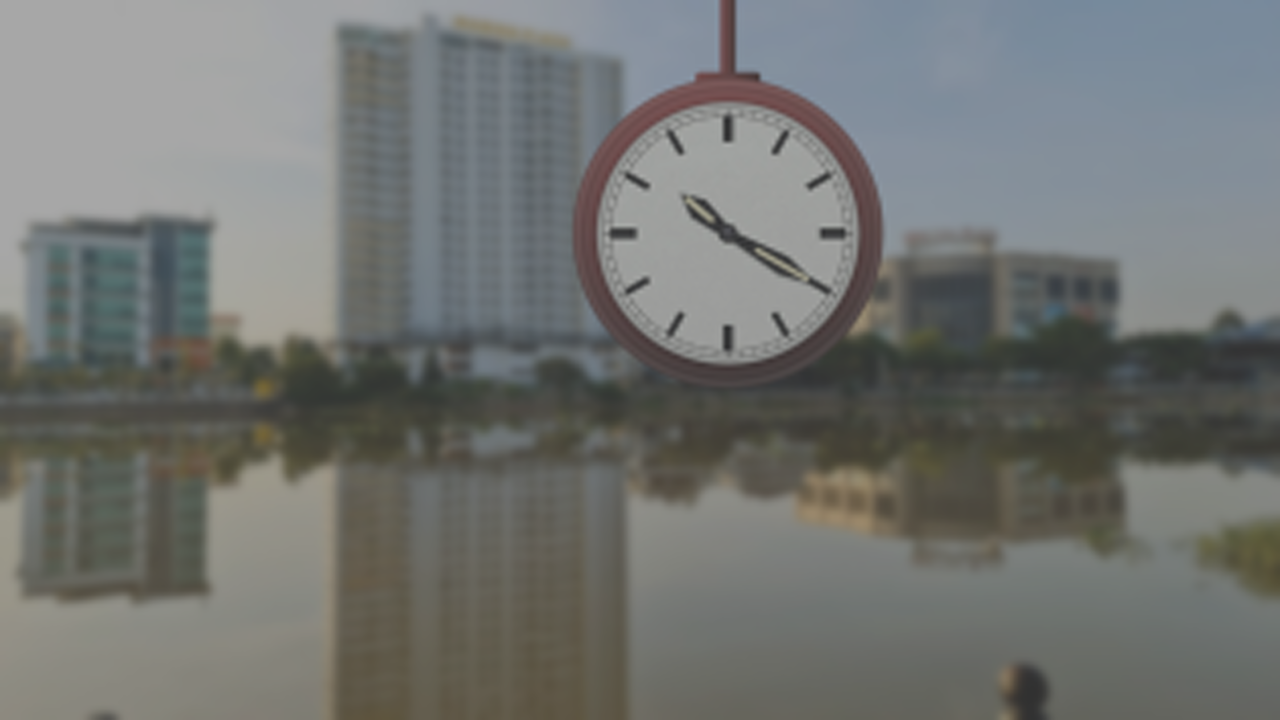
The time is 10:20
